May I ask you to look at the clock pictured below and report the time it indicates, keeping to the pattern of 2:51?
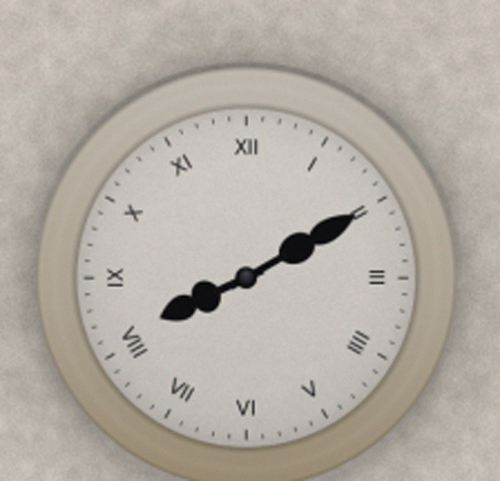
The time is 8:10
